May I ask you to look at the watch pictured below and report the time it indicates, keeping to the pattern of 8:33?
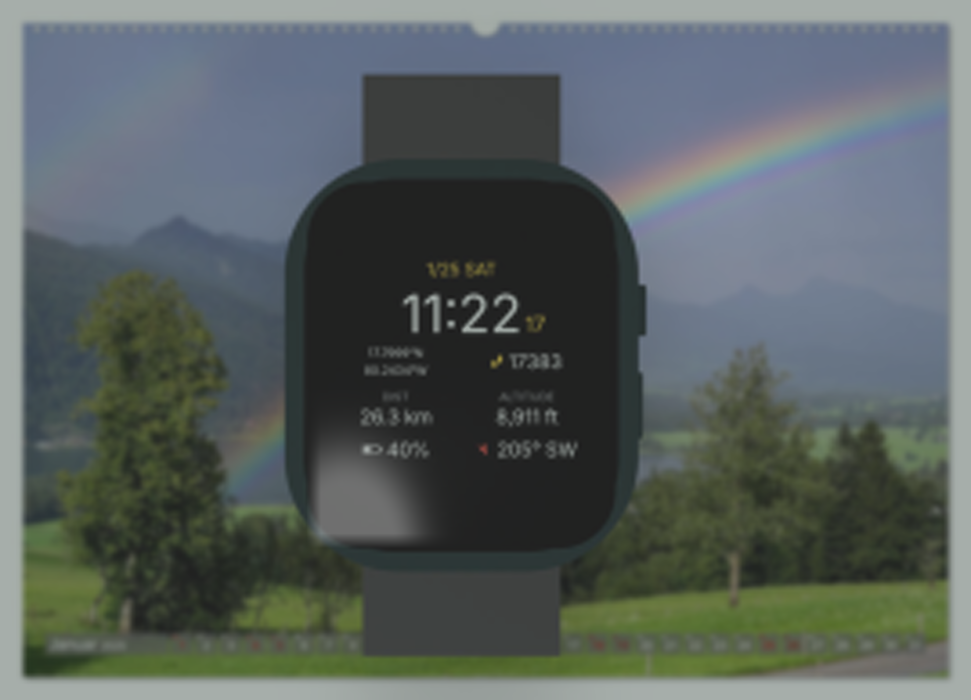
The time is 11:22
